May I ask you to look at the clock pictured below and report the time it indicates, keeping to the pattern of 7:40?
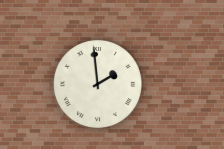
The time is 1:59
